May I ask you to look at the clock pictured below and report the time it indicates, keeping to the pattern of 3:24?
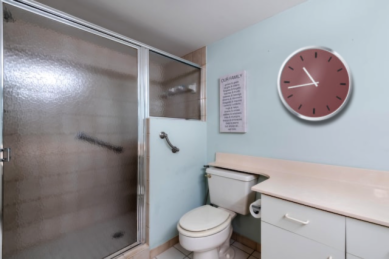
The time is 10:43
